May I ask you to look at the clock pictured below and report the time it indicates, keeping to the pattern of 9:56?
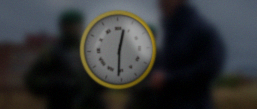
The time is 12:31
